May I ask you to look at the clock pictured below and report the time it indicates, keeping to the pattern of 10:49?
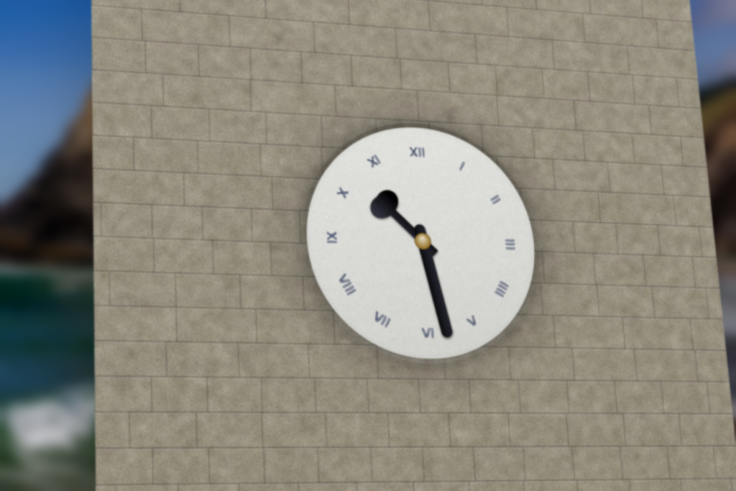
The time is 10:28
